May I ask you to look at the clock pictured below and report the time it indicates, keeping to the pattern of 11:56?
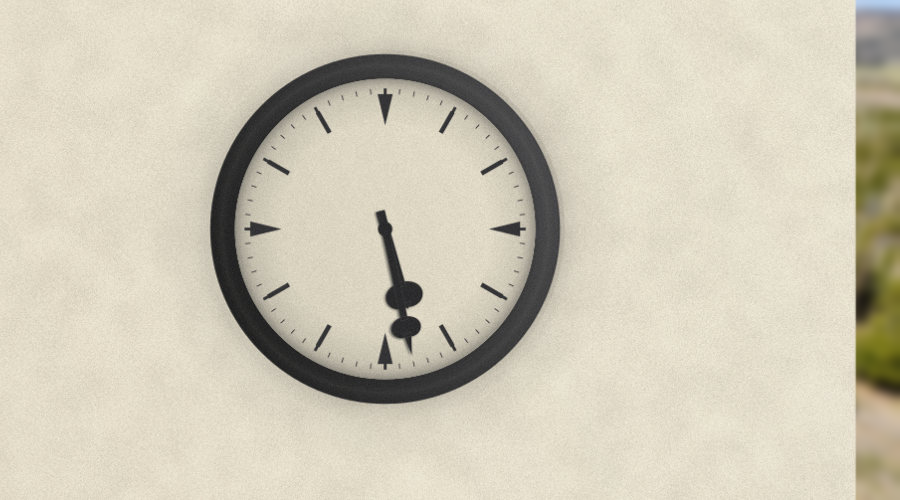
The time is 5:28
